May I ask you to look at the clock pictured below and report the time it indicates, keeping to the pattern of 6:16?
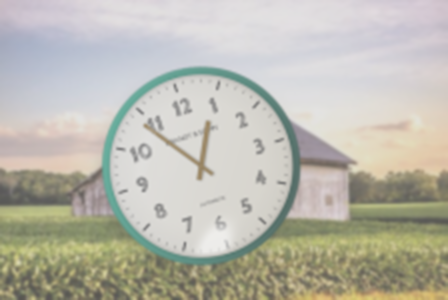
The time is 12:54
